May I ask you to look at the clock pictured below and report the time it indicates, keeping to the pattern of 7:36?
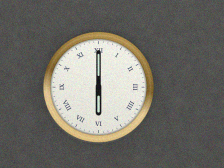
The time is 6:00
